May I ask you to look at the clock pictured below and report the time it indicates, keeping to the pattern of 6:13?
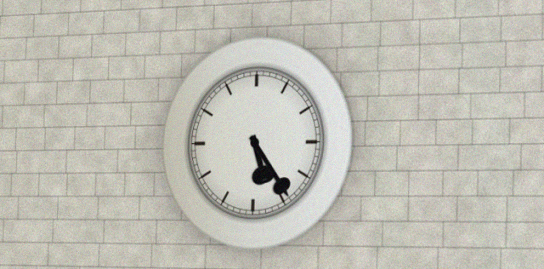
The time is 5:24
